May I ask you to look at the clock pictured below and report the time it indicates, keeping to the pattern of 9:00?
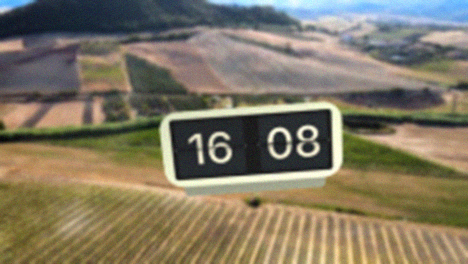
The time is 16:08
